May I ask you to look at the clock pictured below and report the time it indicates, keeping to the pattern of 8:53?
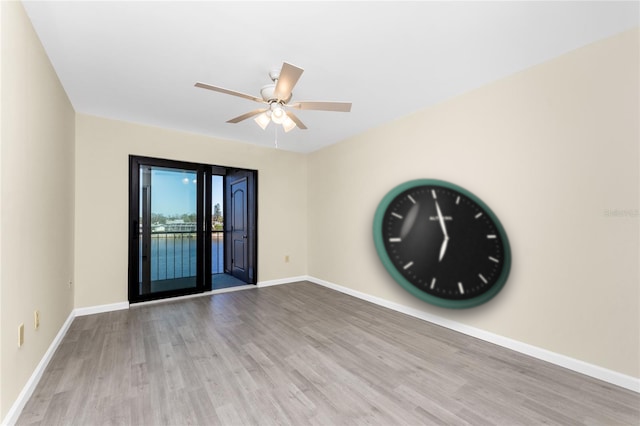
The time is 7:00
